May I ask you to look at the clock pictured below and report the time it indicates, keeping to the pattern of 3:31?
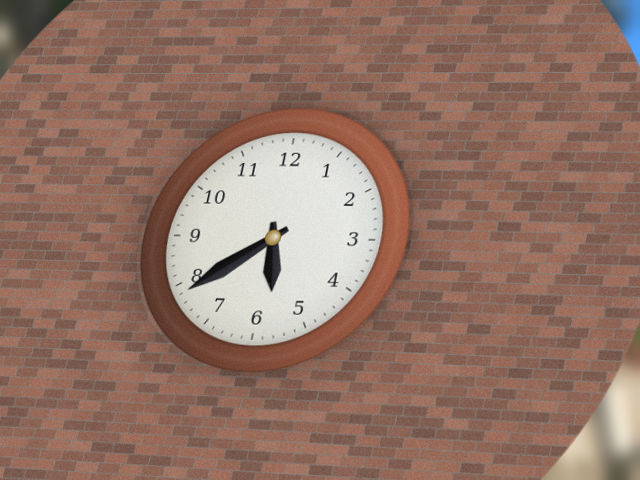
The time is 5:39
